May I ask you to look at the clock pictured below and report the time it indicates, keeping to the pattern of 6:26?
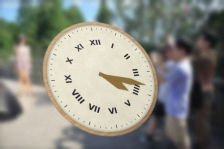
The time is 4:18
